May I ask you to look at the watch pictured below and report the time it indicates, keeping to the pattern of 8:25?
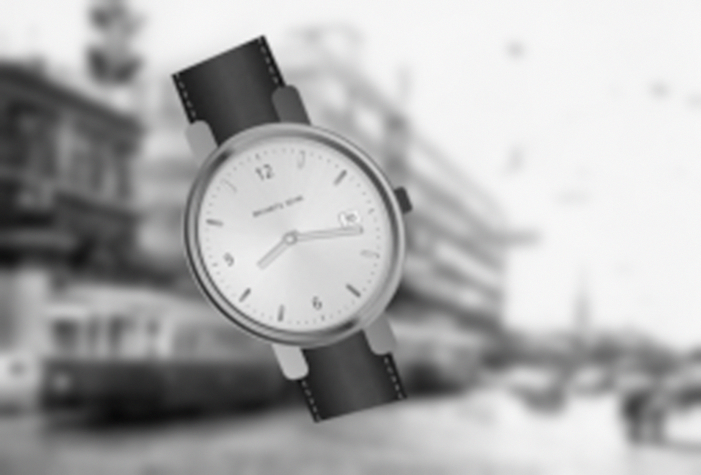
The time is 8:17
